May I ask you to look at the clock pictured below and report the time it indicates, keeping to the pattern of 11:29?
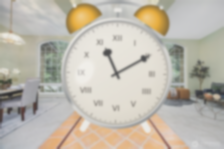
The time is 11:10
